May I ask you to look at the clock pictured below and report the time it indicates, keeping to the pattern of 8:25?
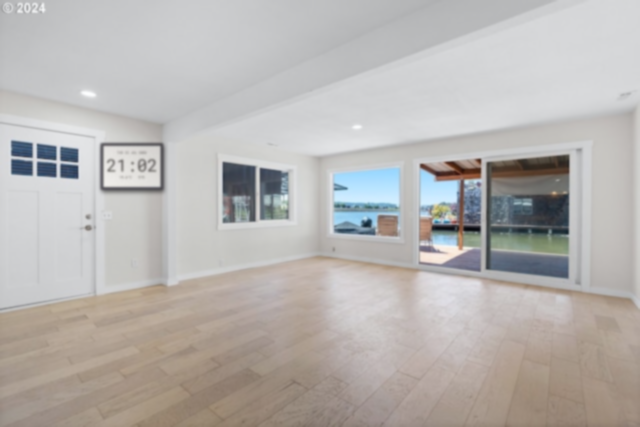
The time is 21:02
